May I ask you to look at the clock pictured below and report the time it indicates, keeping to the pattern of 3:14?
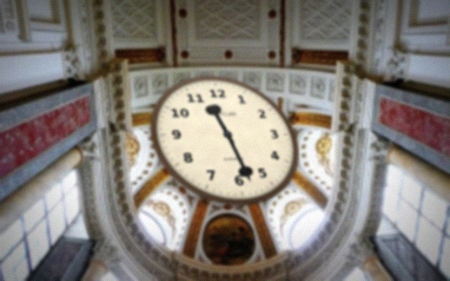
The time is 11:28
